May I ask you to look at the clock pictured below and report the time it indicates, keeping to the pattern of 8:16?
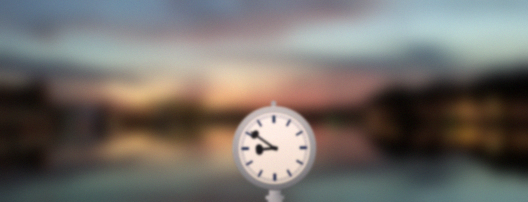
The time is 8:51
